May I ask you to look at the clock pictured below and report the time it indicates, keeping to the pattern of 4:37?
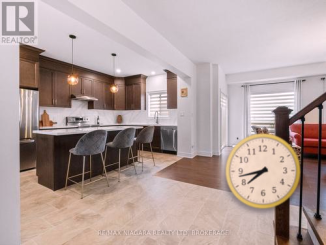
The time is 7:43
